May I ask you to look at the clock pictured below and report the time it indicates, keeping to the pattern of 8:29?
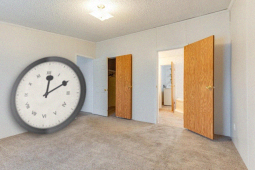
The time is 12:10
